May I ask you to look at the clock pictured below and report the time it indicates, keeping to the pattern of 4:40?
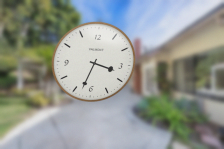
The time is 3:33
